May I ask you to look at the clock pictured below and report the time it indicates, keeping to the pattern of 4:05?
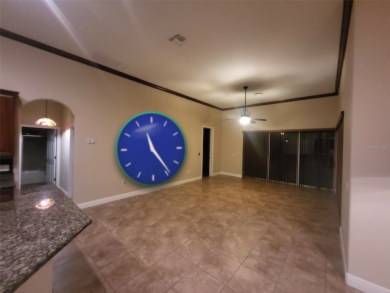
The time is 11:24
